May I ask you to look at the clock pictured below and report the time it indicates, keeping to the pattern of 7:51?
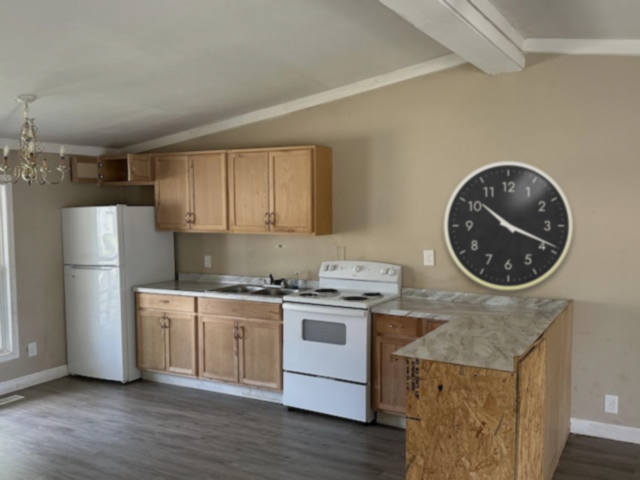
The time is 10:19
